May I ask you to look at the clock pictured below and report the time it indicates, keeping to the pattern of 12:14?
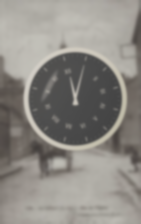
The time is 12:05
